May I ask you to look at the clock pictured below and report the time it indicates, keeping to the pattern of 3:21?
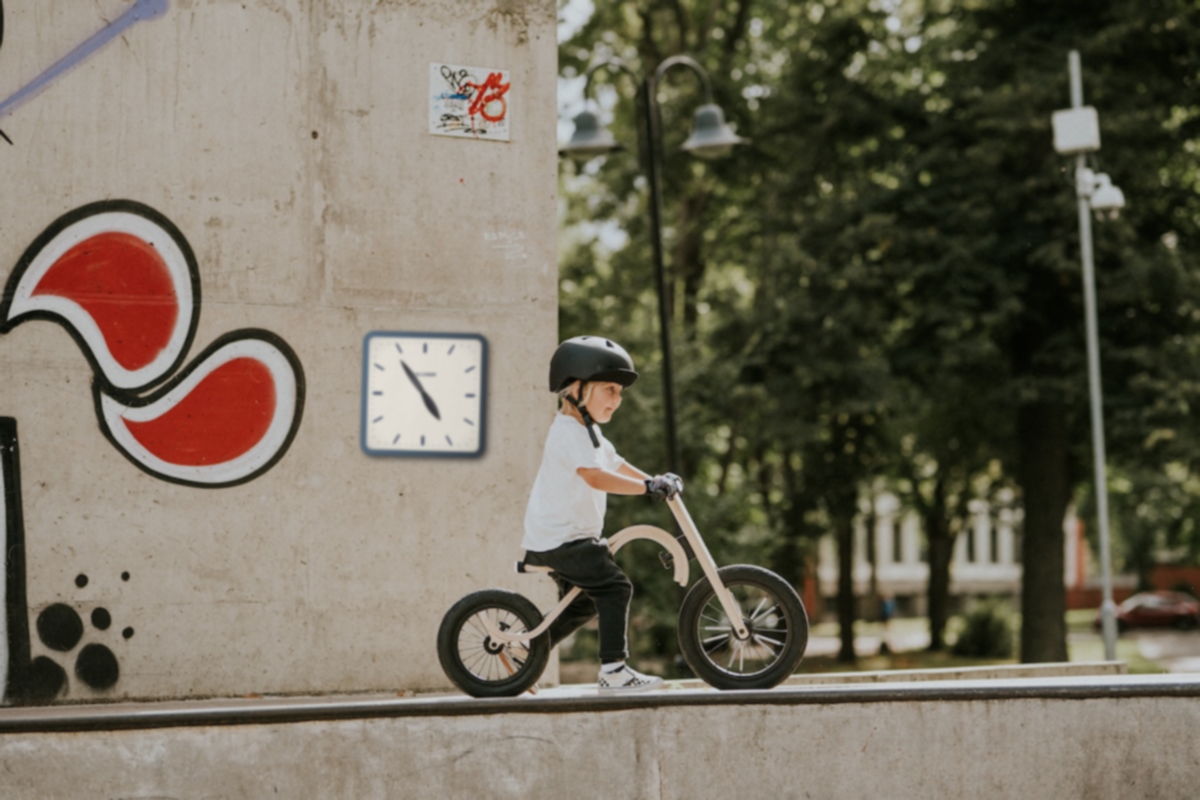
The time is 4:54
